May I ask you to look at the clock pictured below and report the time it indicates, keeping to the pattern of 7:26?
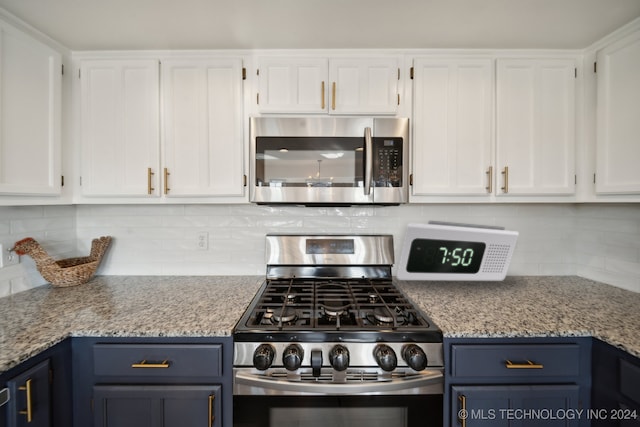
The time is 7:50
